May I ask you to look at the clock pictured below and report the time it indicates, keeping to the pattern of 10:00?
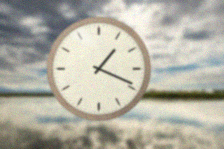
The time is 1:19
